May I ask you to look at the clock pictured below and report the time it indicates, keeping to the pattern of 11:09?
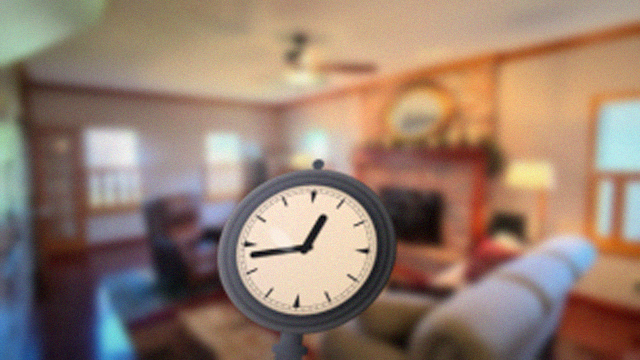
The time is 12:43
